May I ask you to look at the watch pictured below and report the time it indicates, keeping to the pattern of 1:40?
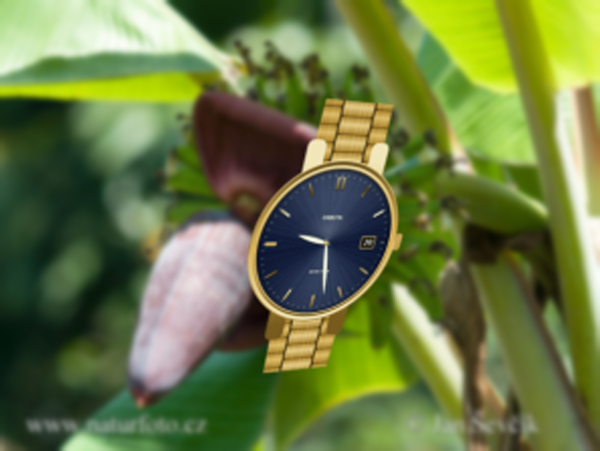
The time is 9:28
